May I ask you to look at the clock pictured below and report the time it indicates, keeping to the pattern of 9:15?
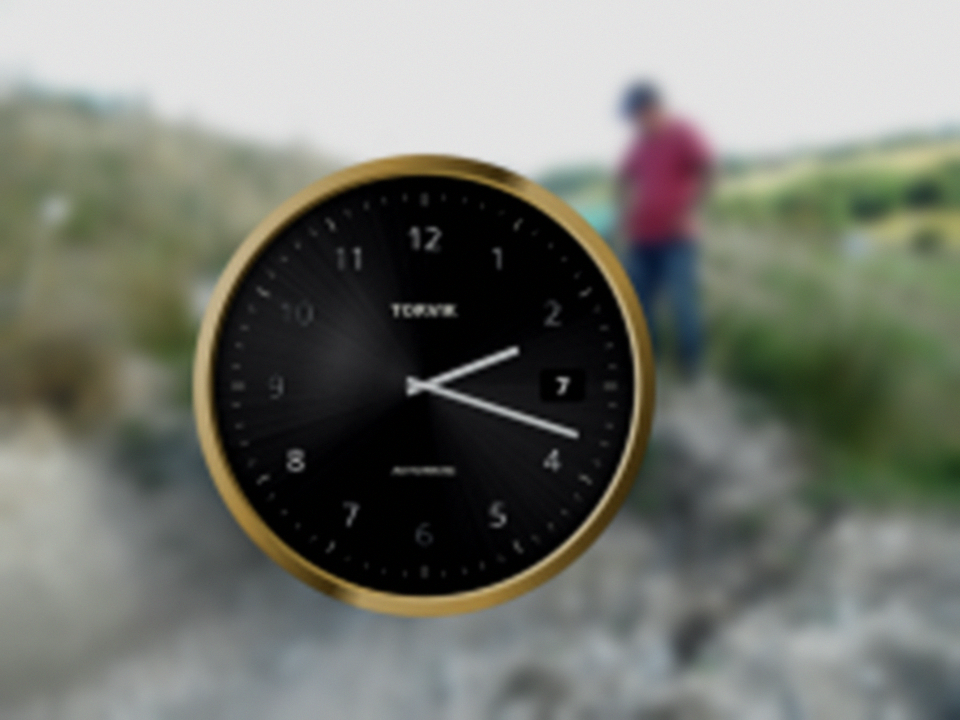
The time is 2:18
